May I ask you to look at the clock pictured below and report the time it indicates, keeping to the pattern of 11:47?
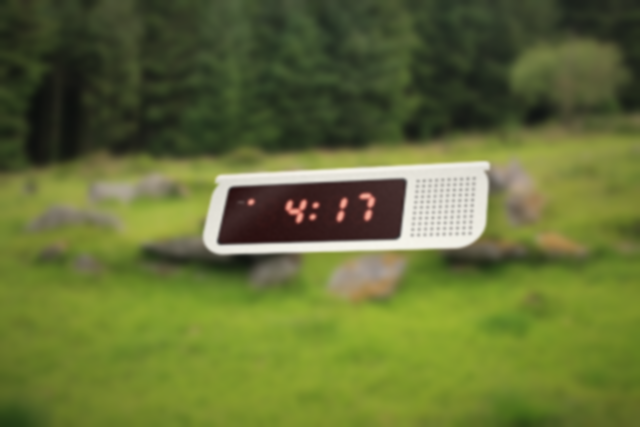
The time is 4:17
